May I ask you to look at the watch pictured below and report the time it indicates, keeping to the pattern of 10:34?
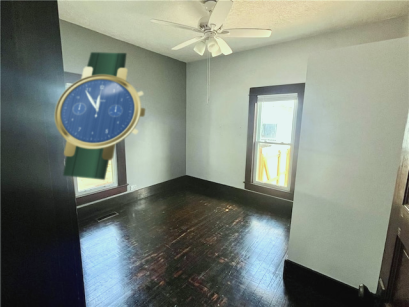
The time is 11:54
